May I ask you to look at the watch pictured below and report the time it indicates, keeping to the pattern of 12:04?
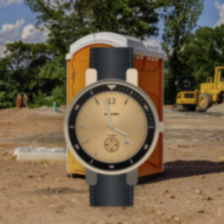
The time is 3:58
